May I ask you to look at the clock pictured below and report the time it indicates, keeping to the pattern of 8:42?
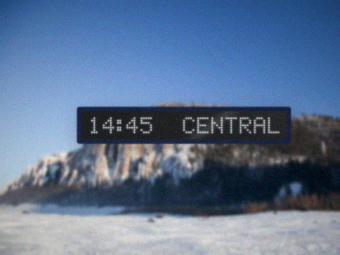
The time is 14:45
